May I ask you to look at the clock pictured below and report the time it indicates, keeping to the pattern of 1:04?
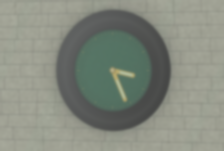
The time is 3:26
